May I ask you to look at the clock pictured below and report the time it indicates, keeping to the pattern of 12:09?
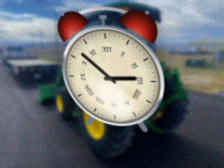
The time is 2:52
